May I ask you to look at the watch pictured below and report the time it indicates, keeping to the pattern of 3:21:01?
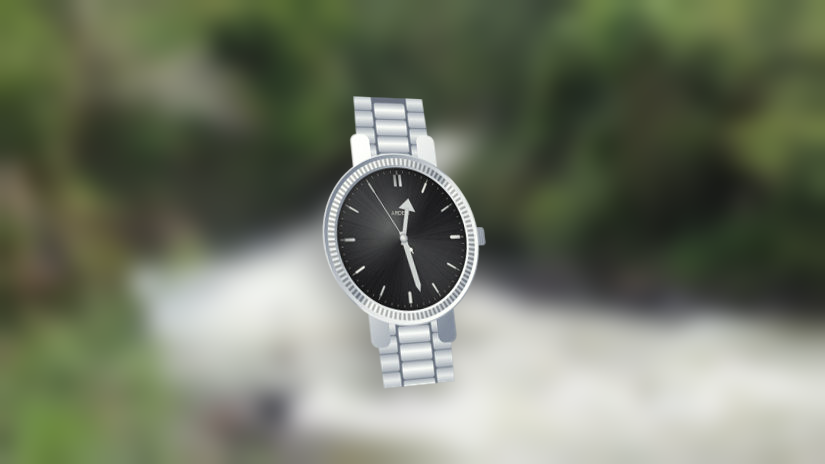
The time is 12:27:55
